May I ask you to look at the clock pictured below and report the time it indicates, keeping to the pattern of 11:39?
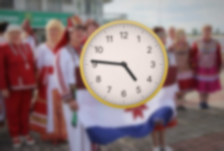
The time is 4:46
